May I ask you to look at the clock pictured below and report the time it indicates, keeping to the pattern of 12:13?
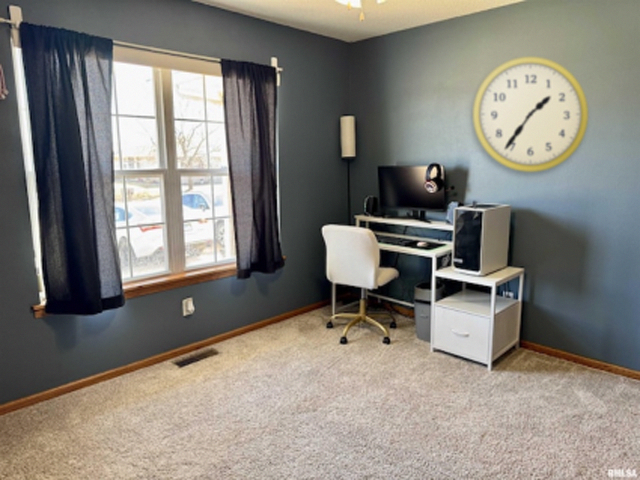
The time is 1:36
